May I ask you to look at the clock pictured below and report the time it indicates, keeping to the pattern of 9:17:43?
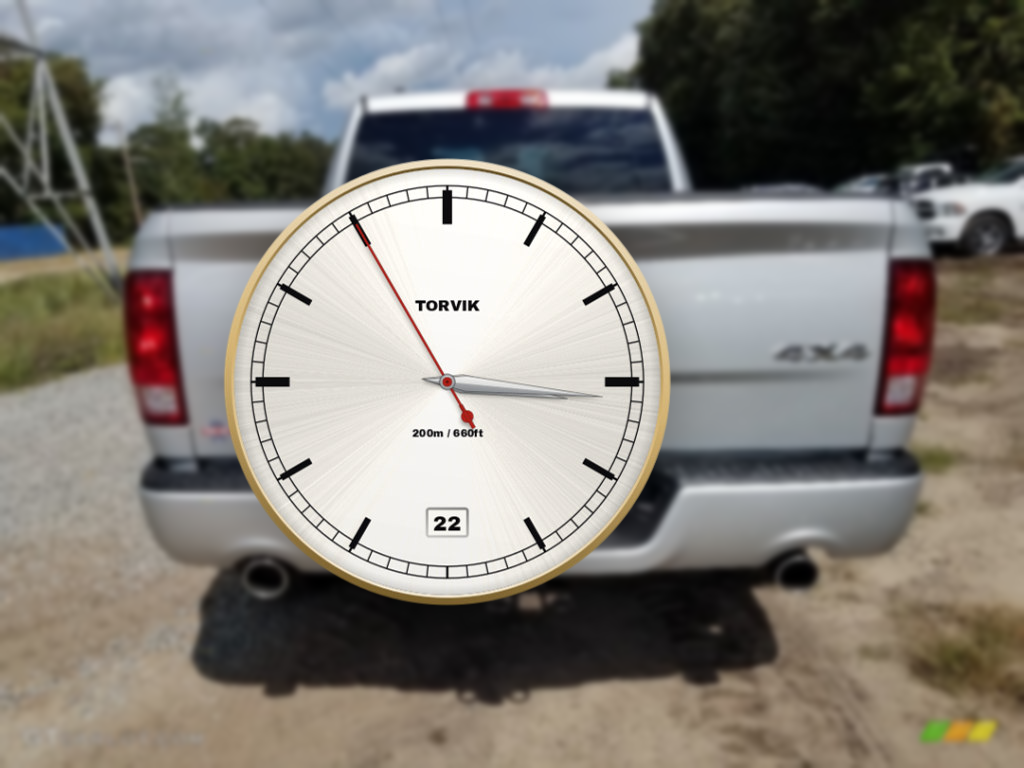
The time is 3:15:55
